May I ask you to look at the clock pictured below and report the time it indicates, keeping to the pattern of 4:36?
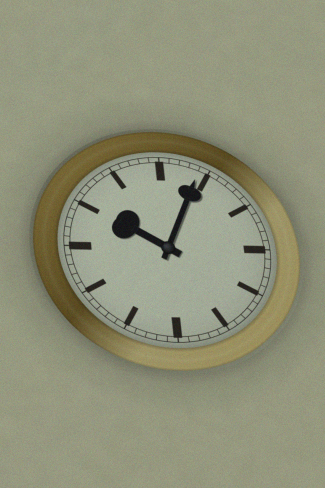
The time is 10:04
